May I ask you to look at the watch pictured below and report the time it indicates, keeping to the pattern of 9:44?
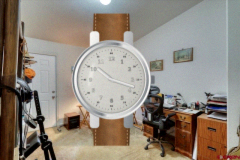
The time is 10:18
